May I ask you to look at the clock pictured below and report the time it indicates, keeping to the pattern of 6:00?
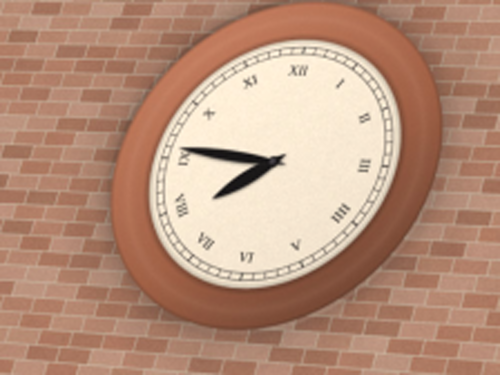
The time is 7:46
